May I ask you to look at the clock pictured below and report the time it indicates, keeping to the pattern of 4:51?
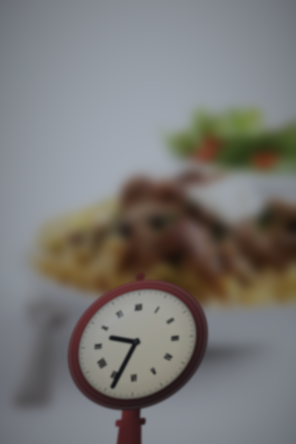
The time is 9:34
